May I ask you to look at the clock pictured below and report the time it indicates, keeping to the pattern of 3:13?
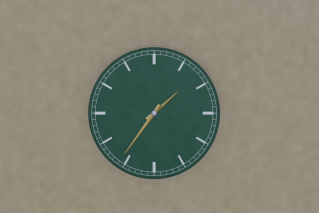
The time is 1:36
